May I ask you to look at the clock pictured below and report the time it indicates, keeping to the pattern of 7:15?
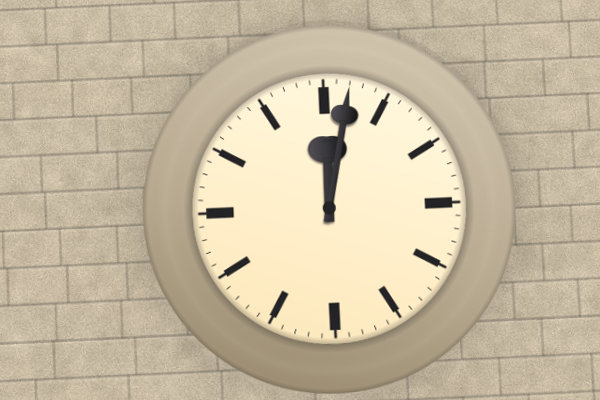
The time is 12:02
